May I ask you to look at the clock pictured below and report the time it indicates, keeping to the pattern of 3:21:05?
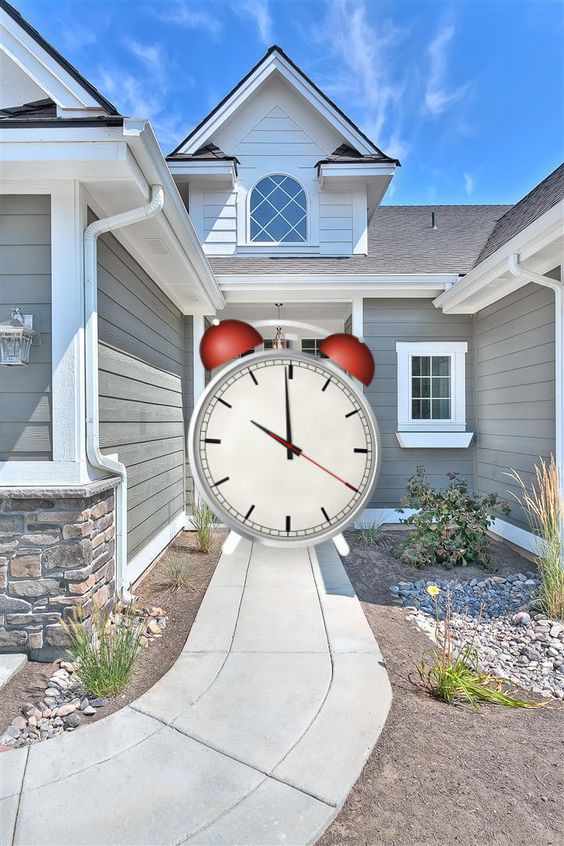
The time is 9:59:20
